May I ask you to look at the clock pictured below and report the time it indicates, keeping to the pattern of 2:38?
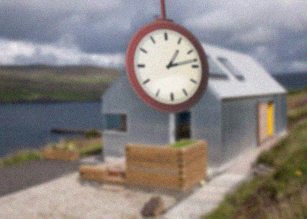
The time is 1:13
